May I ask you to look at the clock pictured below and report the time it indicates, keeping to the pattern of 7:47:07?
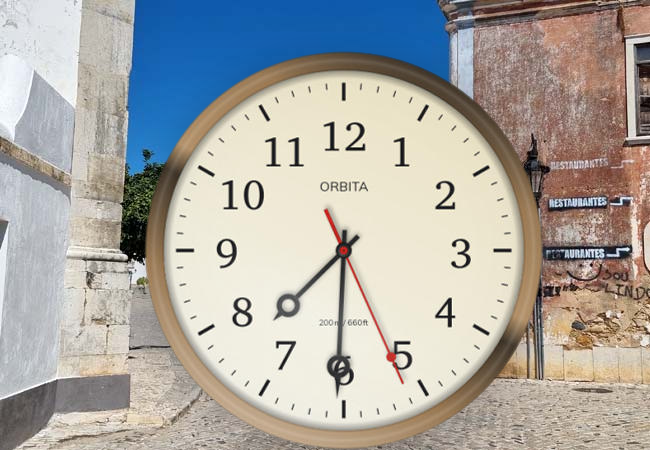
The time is 7:30:26
